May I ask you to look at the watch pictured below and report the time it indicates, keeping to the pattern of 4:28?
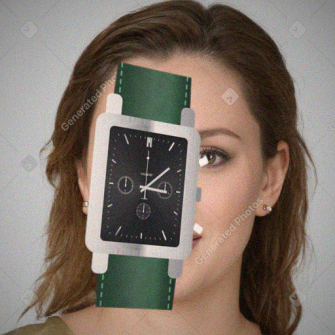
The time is 3:08
